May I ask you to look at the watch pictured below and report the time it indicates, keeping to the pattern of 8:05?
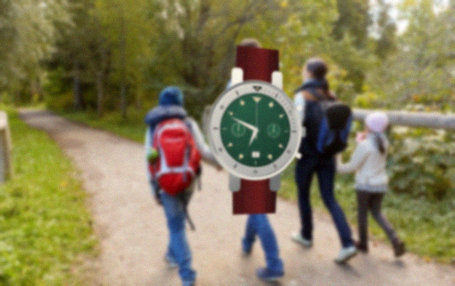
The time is 6:49
